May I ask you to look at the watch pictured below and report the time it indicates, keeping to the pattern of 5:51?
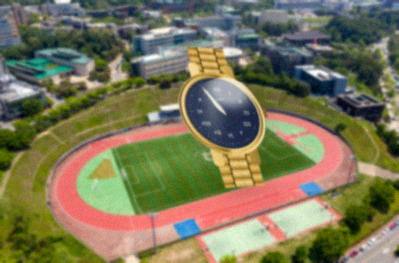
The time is 10:55
